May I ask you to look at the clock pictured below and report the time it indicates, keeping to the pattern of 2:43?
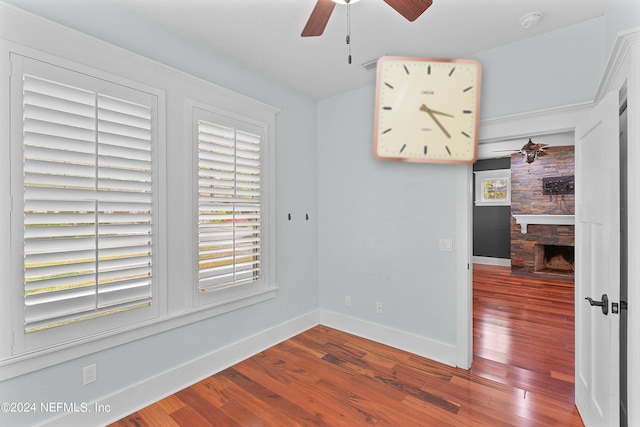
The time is 3:23
